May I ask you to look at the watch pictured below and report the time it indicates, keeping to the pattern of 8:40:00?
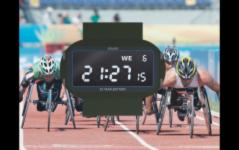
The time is 21:27:15
